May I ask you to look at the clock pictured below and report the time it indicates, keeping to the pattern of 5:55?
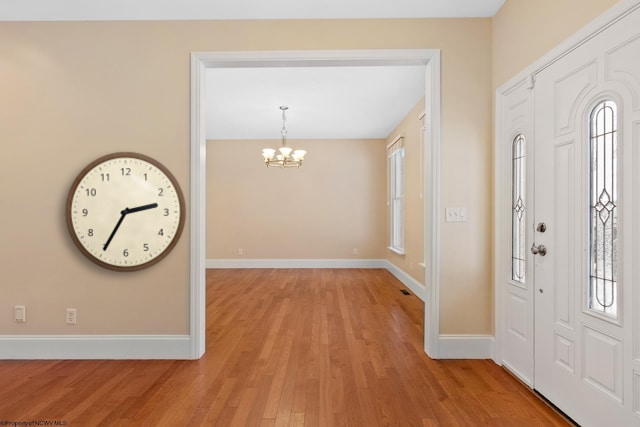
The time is 2:35
